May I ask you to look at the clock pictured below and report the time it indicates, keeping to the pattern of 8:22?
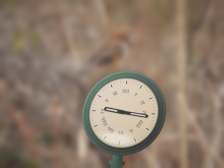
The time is 9:16
